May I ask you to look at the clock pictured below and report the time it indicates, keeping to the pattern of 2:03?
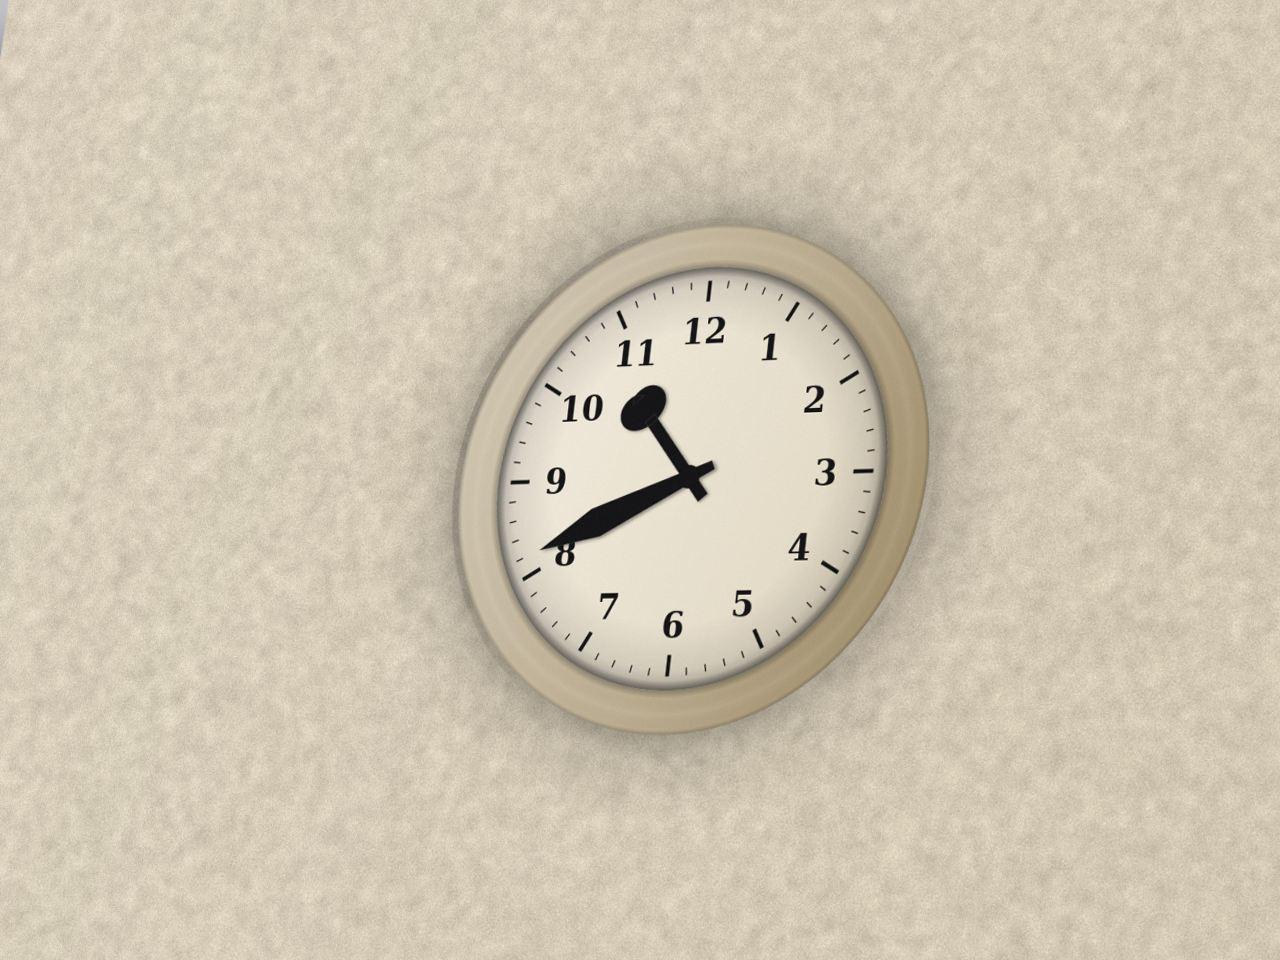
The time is 10:41
